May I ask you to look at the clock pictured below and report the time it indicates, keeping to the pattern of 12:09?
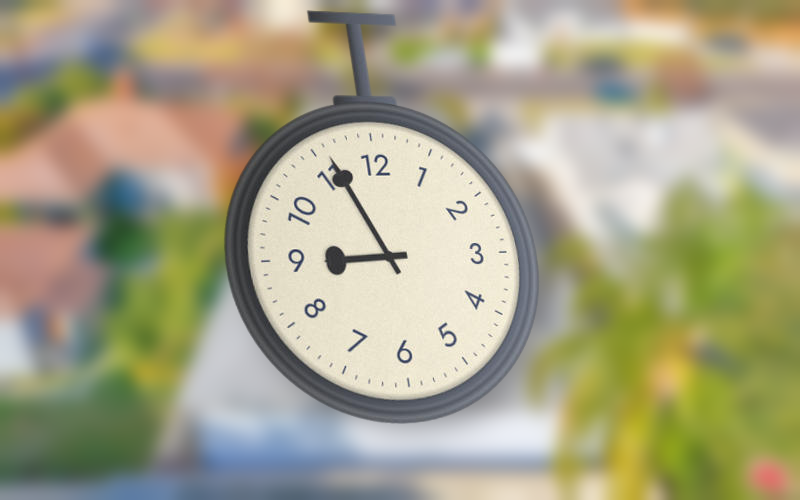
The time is 8:56
